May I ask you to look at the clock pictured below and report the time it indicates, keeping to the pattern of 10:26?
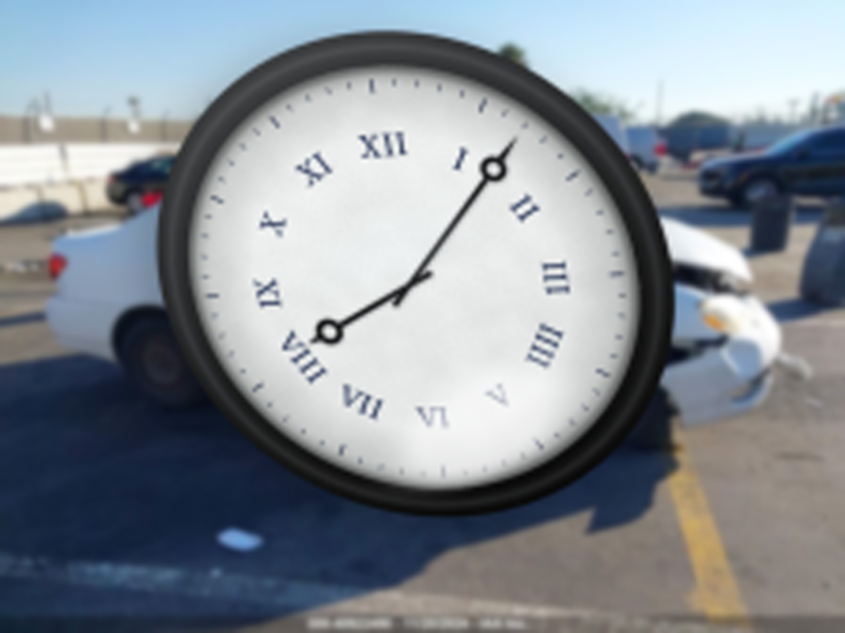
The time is 8:07
